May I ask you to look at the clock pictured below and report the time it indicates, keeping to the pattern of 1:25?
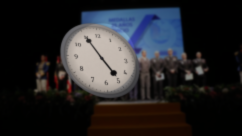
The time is 4:55
